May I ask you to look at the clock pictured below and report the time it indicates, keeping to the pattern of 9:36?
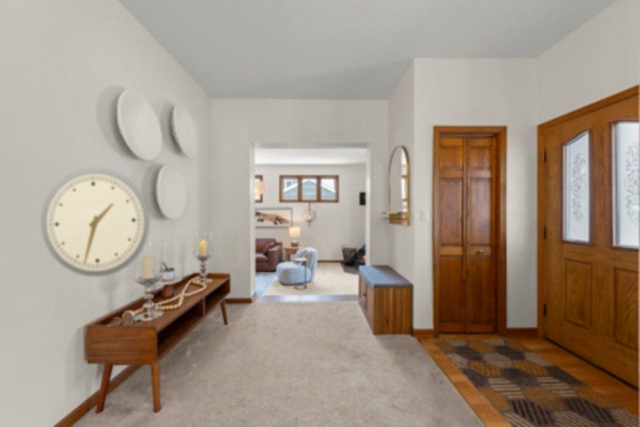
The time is 1:33
